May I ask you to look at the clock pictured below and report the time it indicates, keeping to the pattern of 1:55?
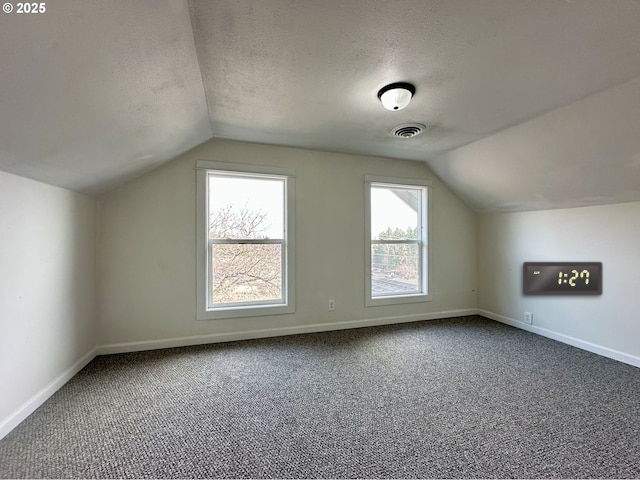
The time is 1:27
